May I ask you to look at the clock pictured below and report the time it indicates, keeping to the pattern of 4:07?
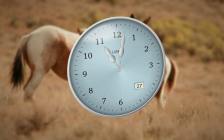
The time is 11:02
